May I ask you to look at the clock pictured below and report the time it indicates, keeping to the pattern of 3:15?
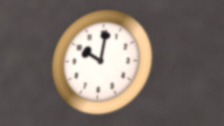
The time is 10:01
